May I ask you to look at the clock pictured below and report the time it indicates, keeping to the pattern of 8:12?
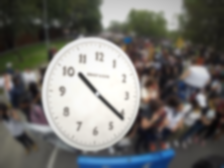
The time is 10:21
